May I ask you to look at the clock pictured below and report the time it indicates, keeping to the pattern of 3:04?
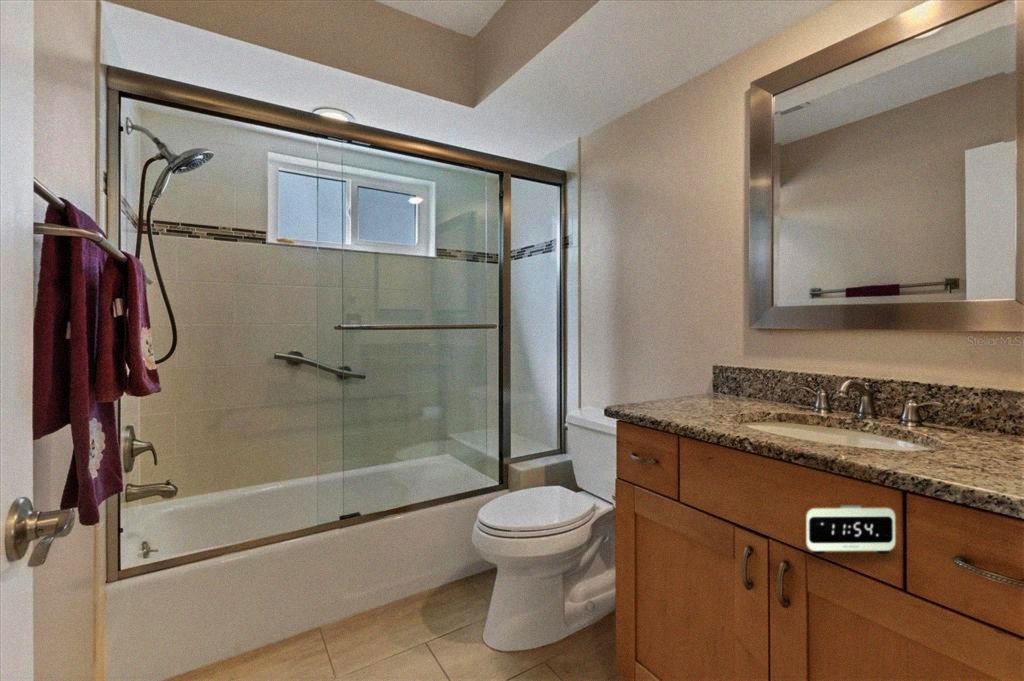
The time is 11:54
